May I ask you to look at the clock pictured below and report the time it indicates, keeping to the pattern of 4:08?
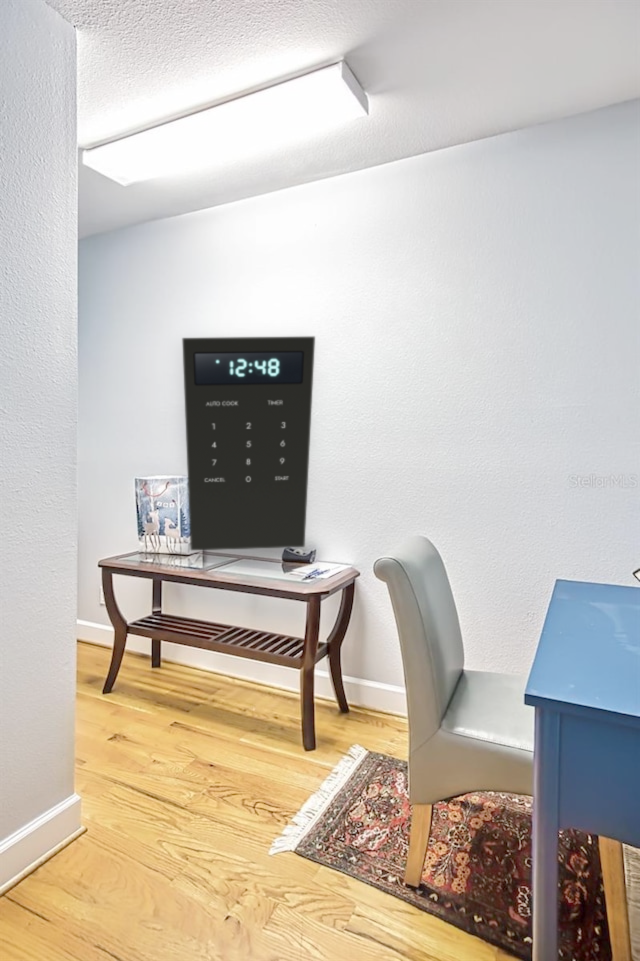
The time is 12:48
